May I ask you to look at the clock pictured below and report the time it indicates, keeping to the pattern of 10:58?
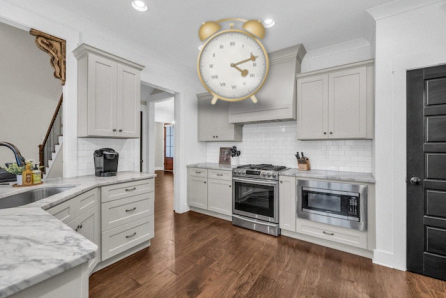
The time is 4:12
